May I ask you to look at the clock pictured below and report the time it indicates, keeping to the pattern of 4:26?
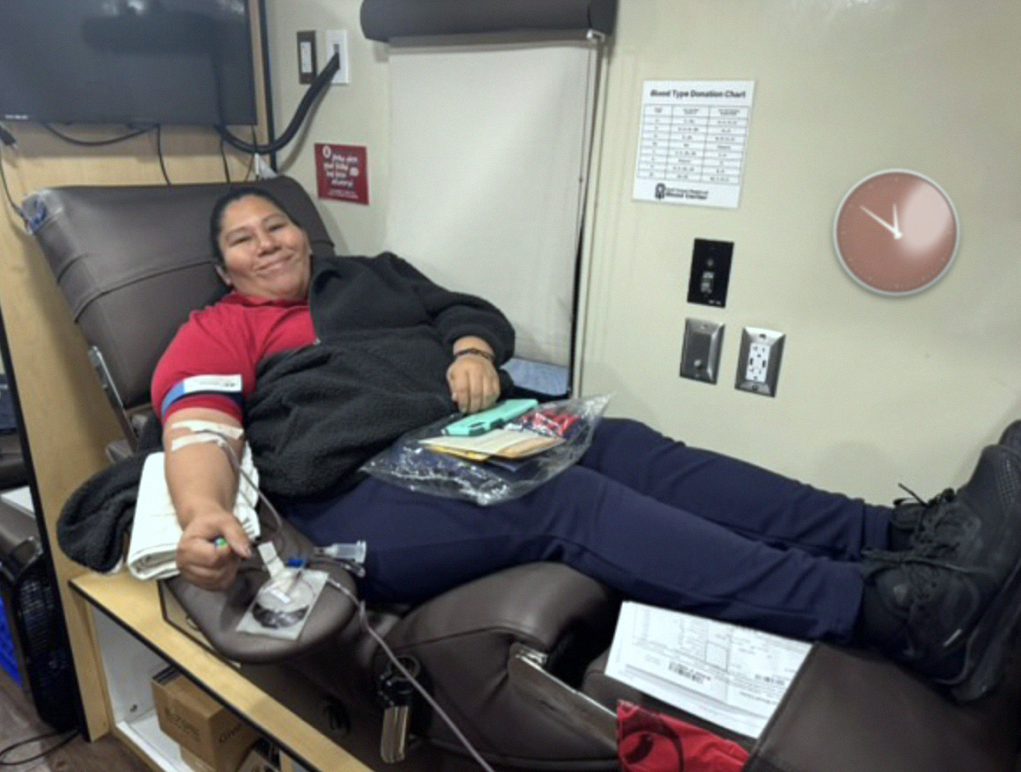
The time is 11:51
